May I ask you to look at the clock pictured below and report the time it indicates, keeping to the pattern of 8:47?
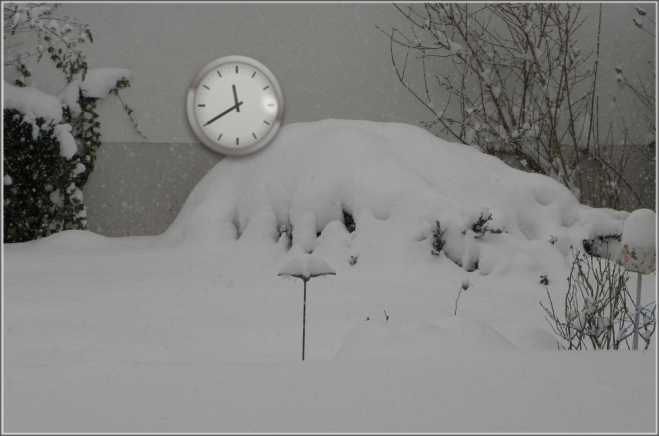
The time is 11:40
